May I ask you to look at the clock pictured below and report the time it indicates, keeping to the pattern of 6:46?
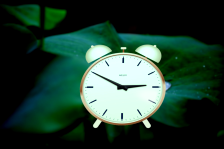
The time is 2:50
